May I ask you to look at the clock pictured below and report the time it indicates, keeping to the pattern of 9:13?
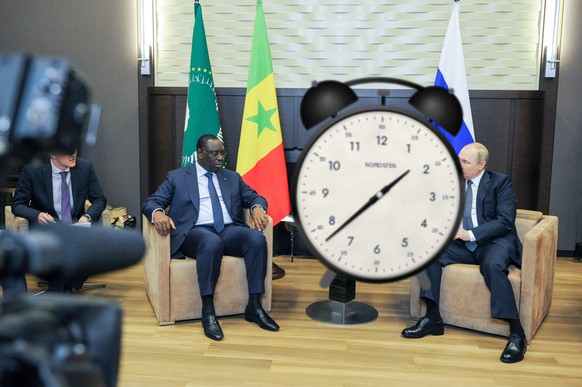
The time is 1:38
